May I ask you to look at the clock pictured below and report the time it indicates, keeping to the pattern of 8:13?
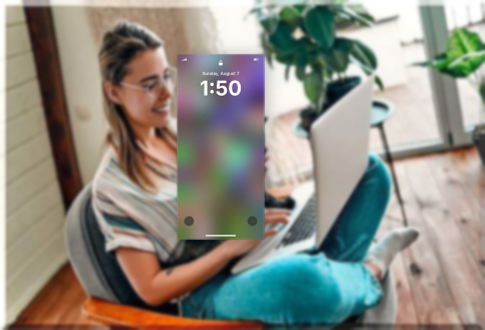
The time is 1:50
